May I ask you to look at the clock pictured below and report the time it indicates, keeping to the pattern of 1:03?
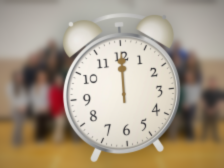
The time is 12:00
